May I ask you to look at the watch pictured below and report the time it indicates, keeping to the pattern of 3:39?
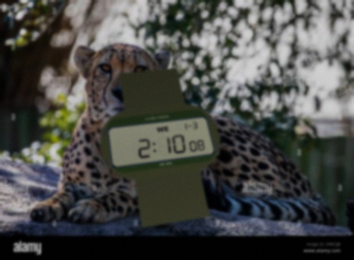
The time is 2:10
